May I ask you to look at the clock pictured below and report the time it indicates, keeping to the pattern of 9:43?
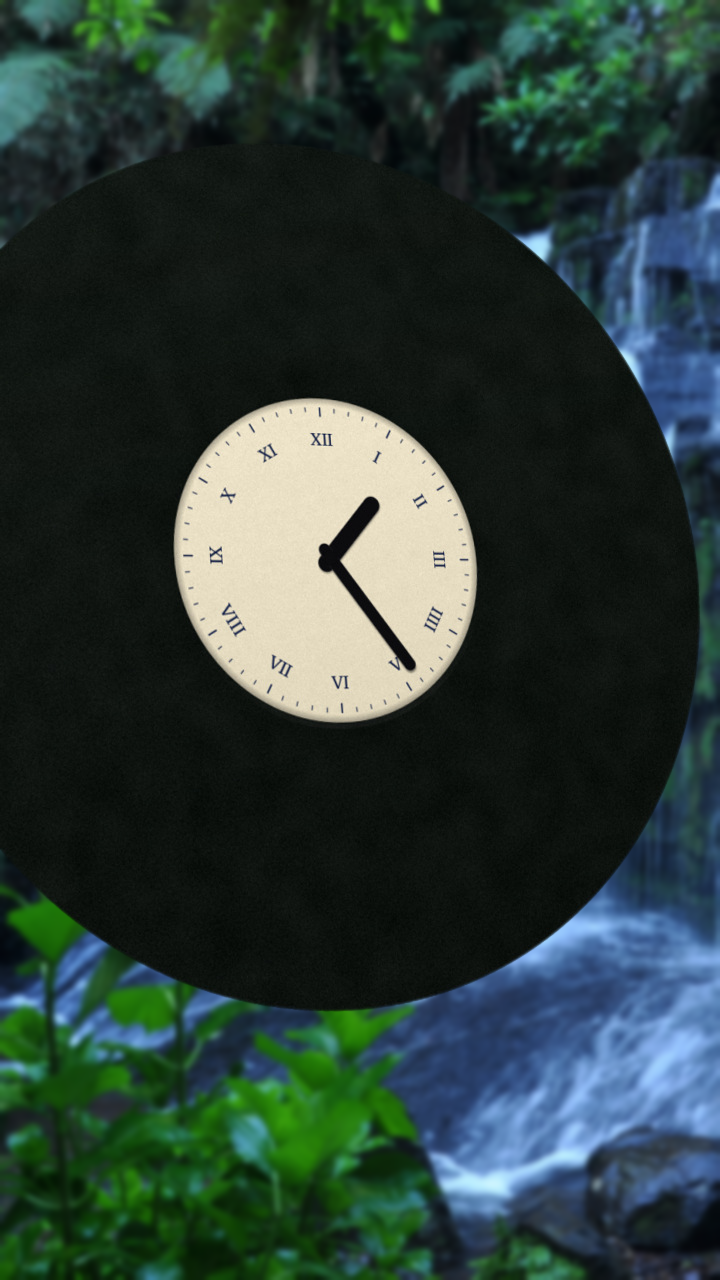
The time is 1:24
